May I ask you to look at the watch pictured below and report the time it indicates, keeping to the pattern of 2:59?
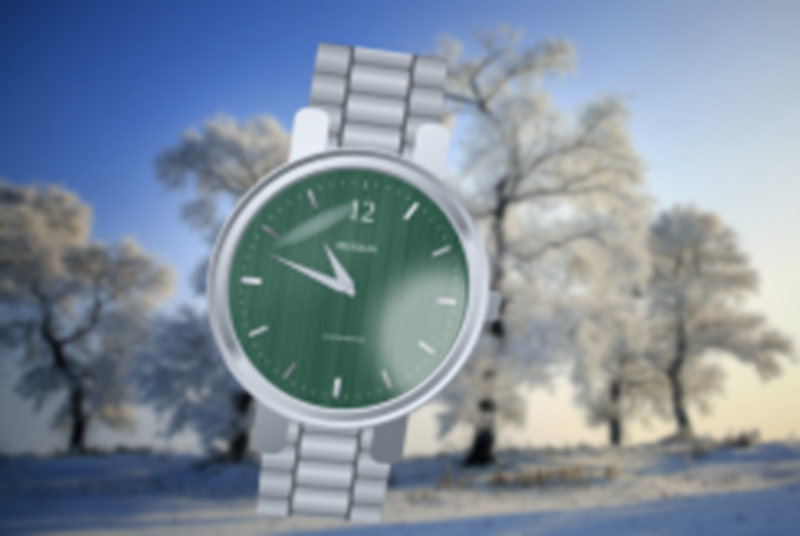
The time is 10:48
